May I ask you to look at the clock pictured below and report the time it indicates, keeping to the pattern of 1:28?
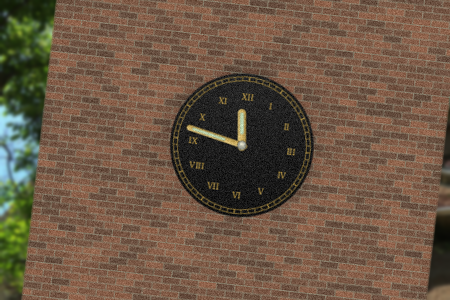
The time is 11:47
